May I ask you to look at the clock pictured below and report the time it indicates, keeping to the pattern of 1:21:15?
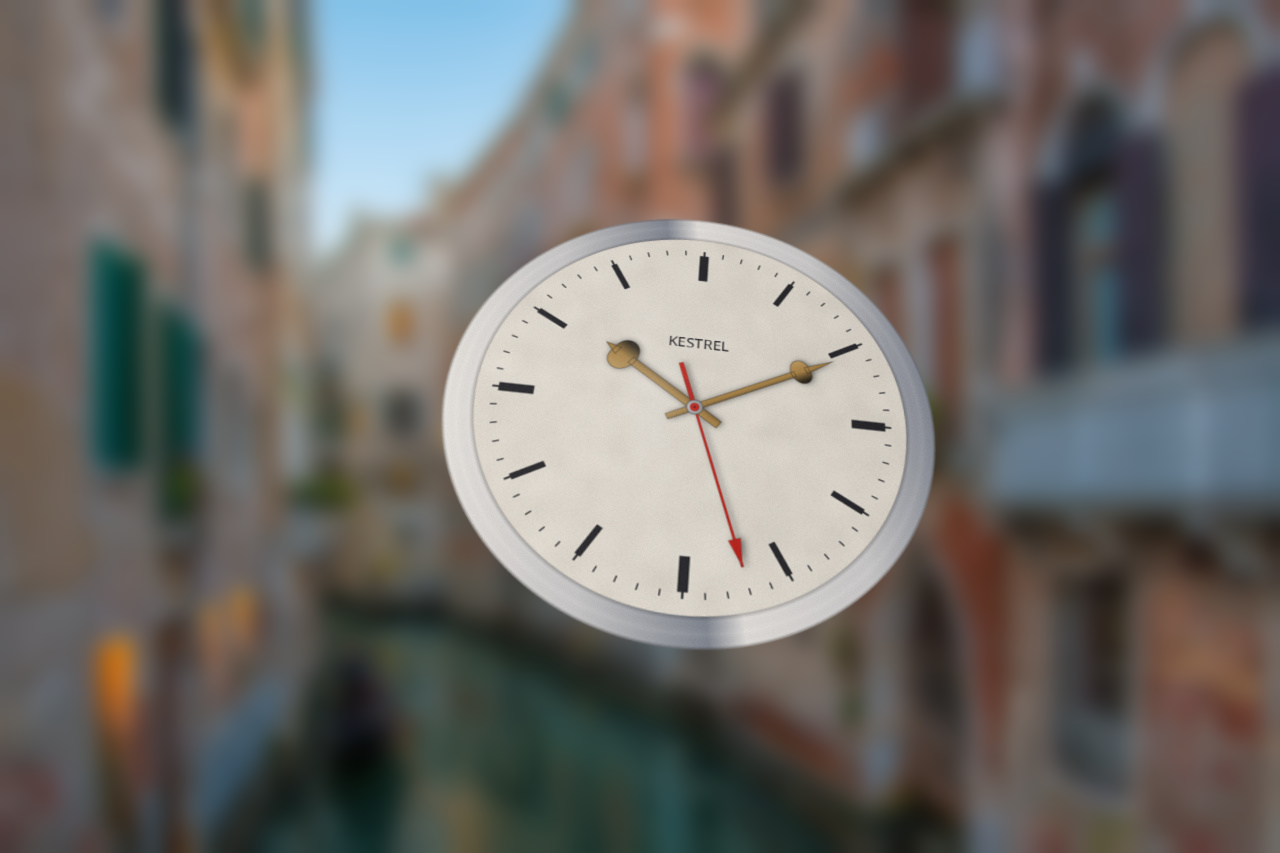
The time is 10:10:27
